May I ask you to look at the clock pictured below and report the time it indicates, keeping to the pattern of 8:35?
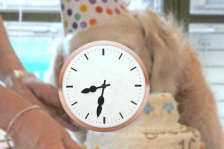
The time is 8:32
